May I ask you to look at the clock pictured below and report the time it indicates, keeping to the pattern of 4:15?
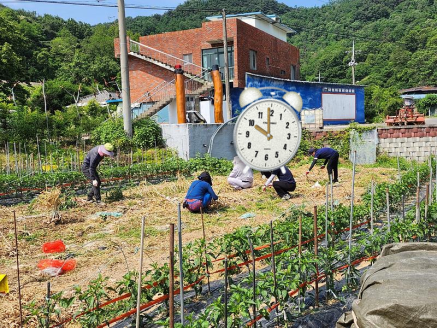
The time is 9:59
